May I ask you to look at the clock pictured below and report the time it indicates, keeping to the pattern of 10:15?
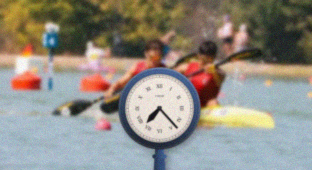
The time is 7:23
